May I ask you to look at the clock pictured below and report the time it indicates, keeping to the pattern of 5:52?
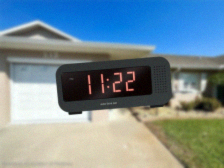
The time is 11:22
